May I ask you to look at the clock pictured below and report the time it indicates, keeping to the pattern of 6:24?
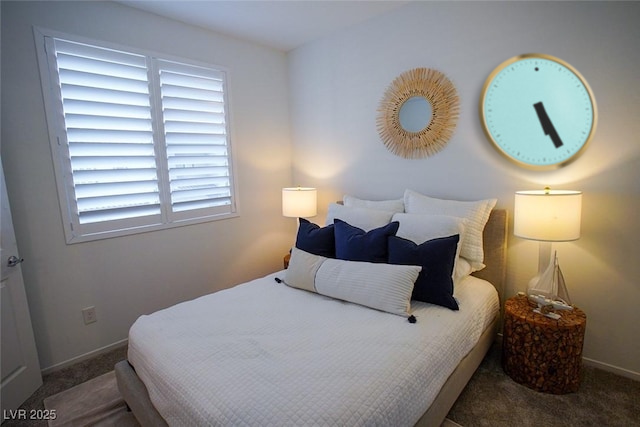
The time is 5:26
